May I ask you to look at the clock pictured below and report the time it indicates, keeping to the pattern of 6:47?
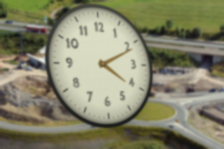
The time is 4:11
